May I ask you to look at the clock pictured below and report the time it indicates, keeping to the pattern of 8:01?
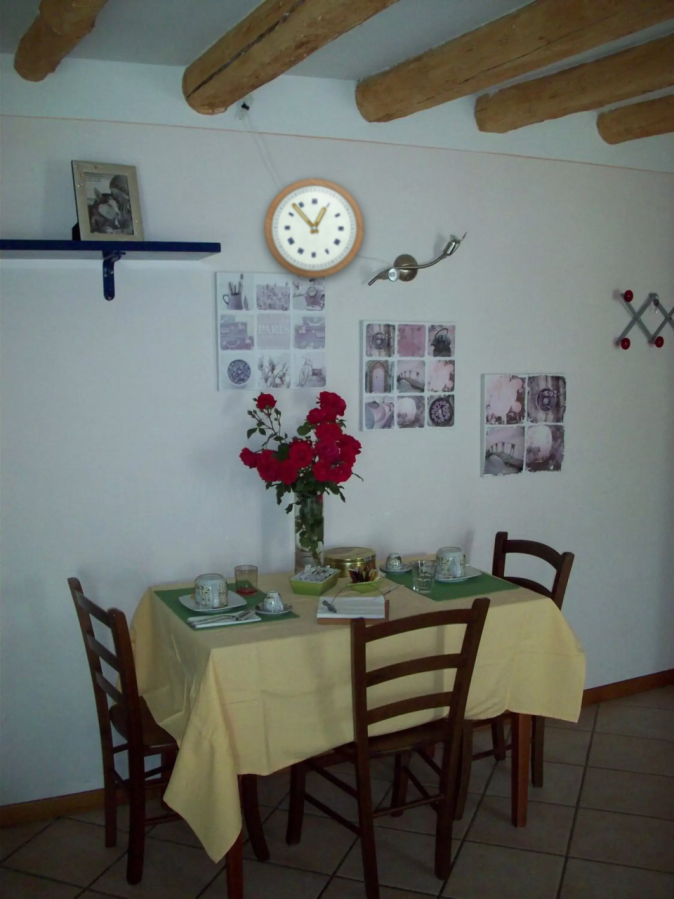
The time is 12:53
